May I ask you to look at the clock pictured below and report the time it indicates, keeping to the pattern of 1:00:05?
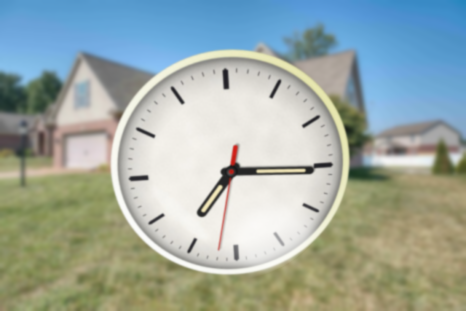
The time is 7:15:32
